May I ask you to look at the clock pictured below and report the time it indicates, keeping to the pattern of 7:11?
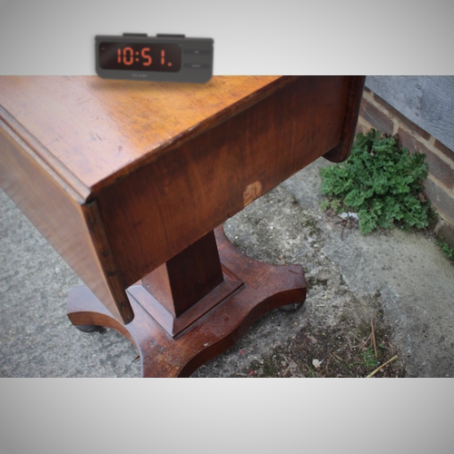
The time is 10:51
